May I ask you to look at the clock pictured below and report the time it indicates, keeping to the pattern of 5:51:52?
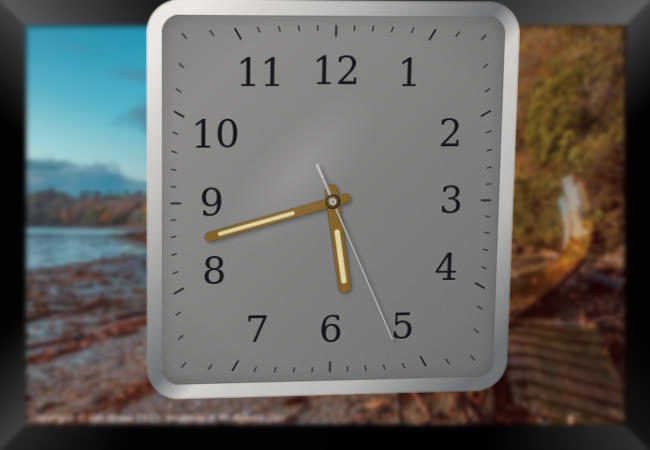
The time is 5:42:26
